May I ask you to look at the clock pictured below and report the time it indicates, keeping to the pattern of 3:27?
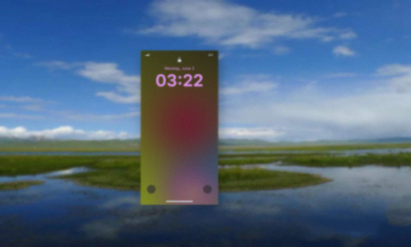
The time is 3:22
